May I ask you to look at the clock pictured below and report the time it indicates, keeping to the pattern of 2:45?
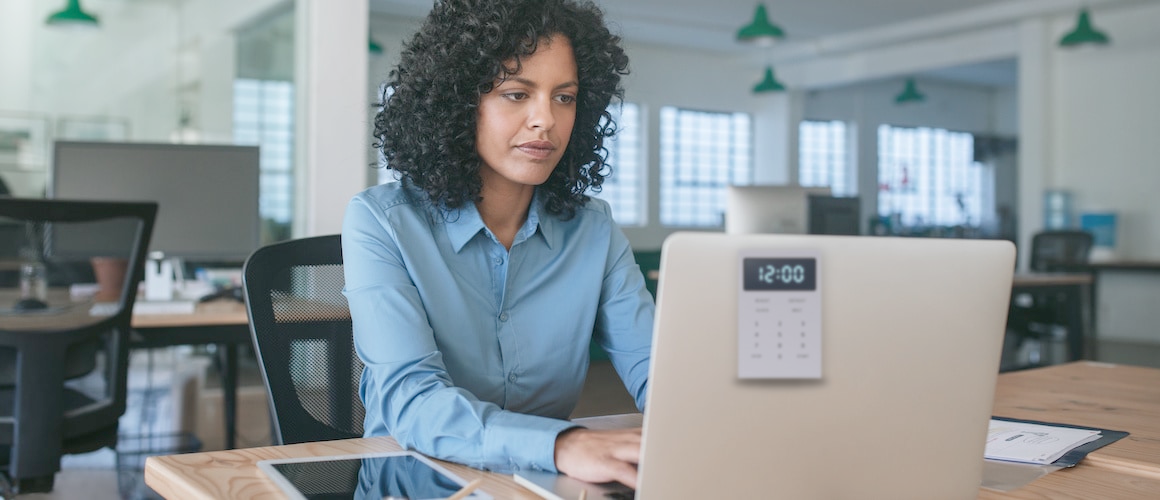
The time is 12:00
